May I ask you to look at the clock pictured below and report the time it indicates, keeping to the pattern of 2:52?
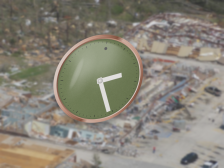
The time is 2:26
